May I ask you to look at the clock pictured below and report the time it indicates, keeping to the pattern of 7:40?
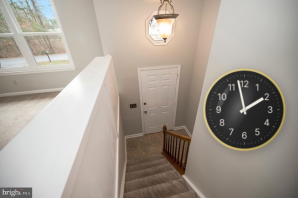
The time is 1:58
